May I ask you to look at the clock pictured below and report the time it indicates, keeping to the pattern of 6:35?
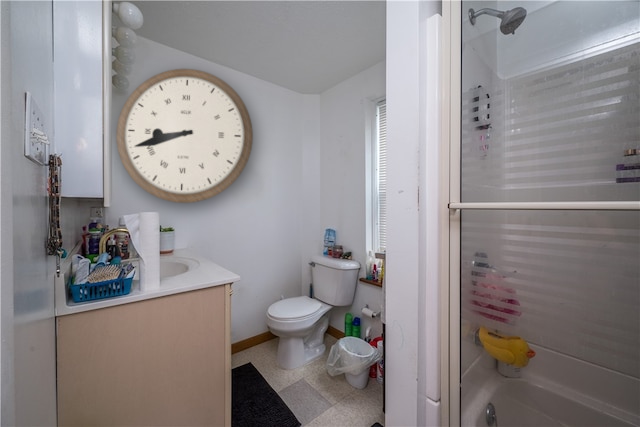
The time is 8:42
